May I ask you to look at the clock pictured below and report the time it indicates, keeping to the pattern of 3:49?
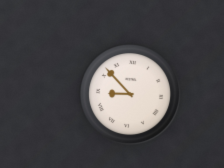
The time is 8:52
